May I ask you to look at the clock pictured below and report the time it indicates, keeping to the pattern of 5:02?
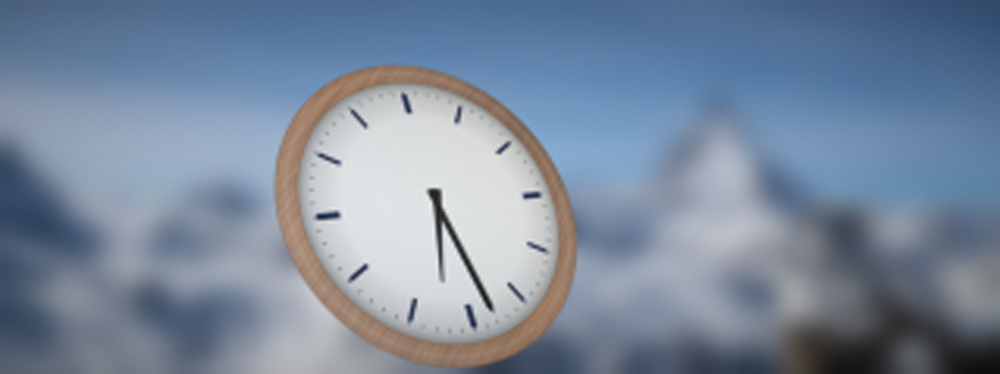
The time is 6:28
